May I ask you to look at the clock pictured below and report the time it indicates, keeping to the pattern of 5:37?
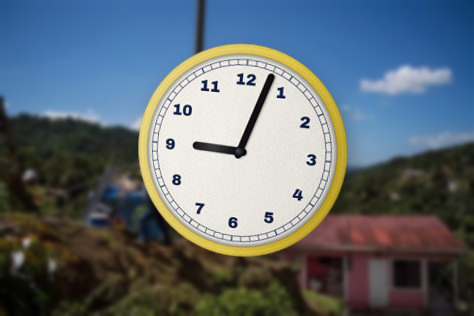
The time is 9:03
